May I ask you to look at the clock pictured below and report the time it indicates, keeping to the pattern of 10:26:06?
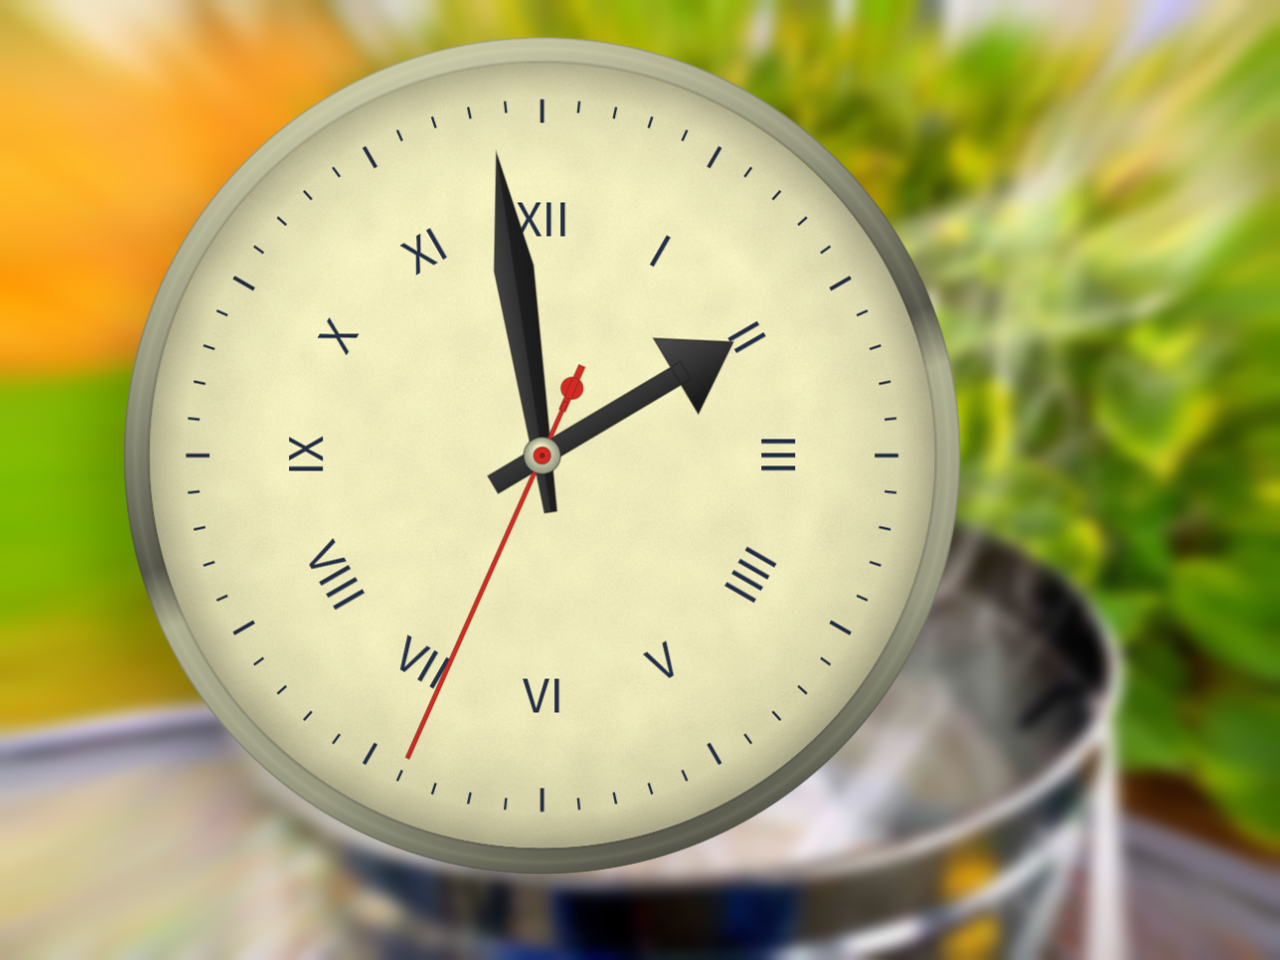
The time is 1:58:34
